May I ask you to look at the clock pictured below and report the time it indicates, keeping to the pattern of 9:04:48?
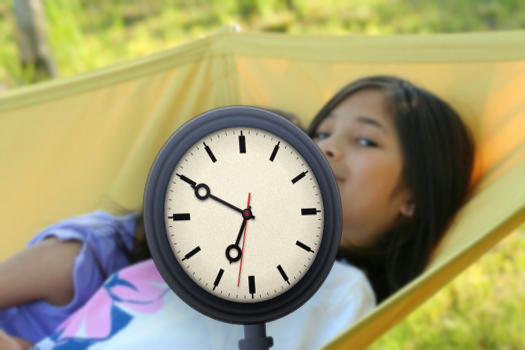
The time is 6:49:32
